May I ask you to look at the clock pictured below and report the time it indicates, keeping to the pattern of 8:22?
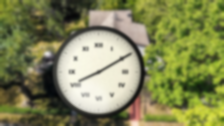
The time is 8:10
